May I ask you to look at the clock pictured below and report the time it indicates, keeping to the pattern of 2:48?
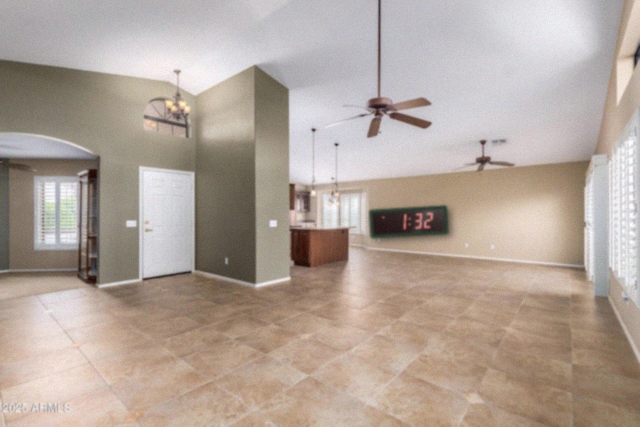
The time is 1:32
